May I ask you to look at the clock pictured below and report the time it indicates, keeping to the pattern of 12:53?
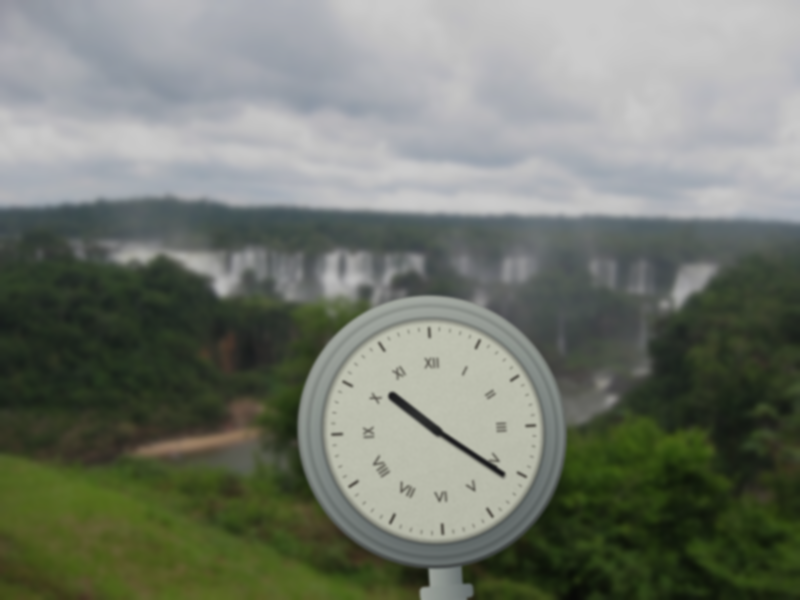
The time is 10:21
